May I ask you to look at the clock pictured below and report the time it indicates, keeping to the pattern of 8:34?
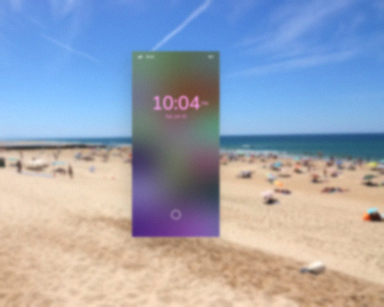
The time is 10:04
